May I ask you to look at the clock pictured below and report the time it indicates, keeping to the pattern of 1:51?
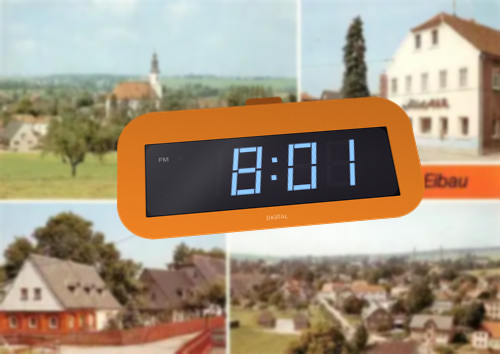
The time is 8:01
